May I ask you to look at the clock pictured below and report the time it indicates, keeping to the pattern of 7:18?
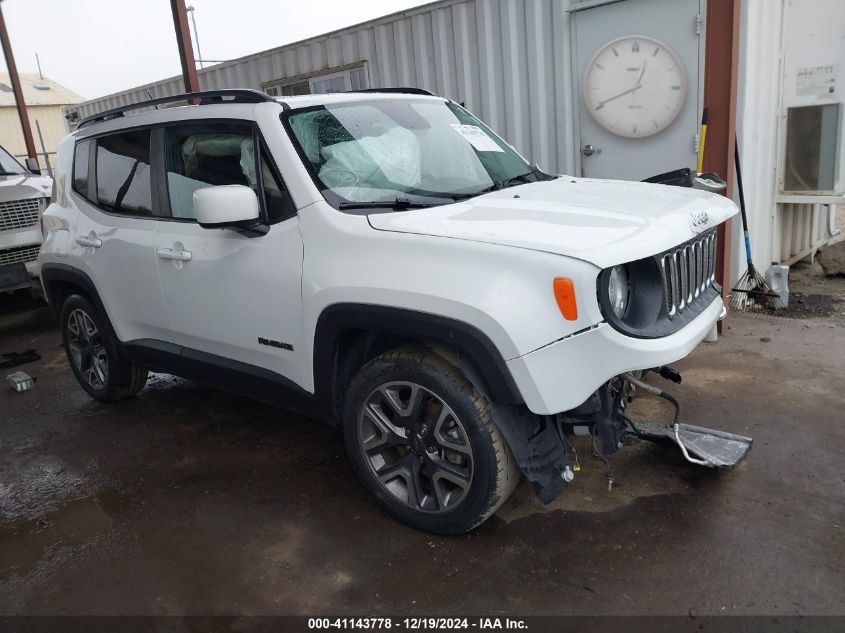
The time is 12:41
